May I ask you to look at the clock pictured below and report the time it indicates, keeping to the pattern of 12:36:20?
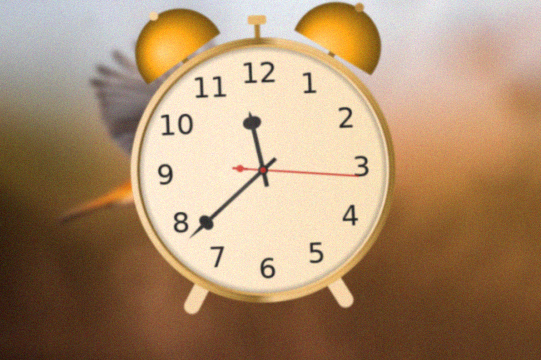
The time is 11:38:16
